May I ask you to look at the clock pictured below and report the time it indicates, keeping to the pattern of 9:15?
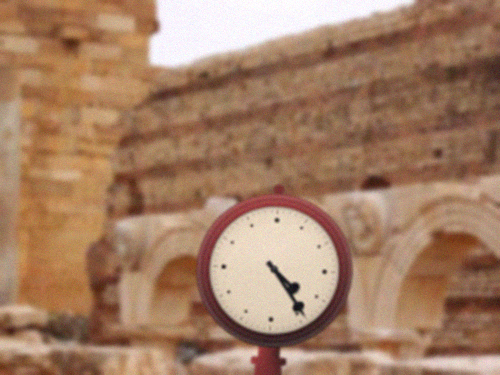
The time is 4:24
